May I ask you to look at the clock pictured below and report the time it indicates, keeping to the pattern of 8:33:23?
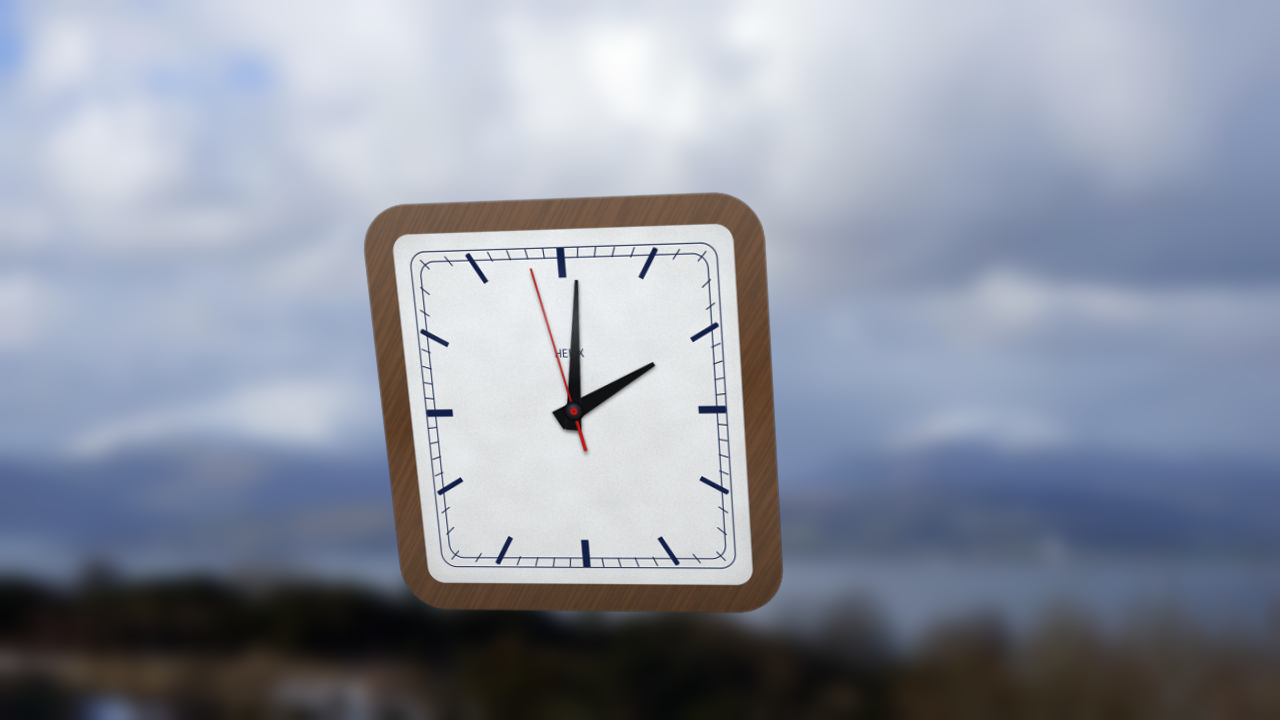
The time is 2:00:58
